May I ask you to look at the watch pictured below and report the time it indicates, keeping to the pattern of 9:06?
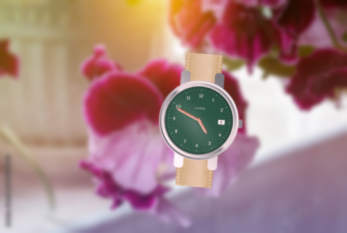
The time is 4:49
